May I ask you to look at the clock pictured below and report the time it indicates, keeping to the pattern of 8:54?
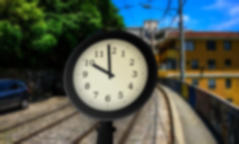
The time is 9:59
